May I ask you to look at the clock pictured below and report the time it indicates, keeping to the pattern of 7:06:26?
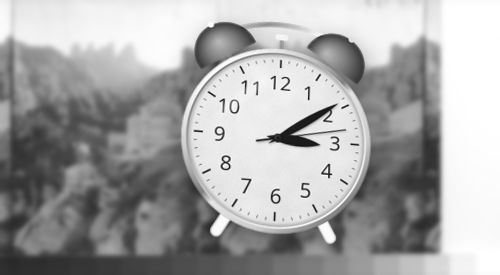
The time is 3:09:13
